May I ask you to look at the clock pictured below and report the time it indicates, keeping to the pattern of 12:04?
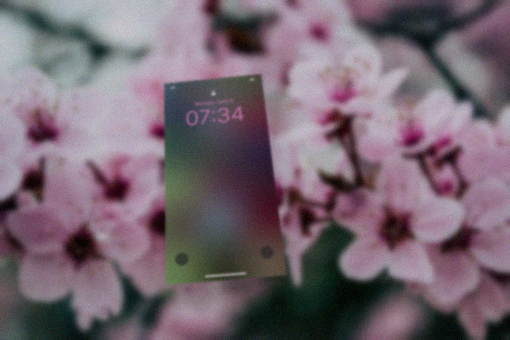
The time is 7:34
